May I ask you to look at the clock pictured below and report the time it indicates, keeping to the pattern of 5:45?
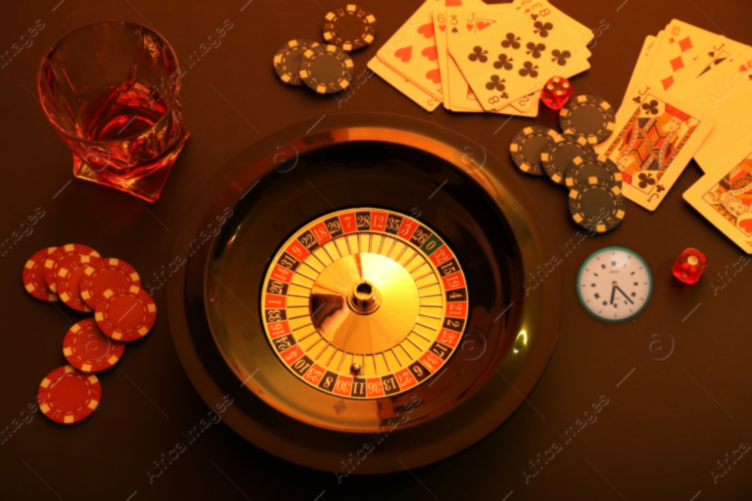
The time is 6:23
